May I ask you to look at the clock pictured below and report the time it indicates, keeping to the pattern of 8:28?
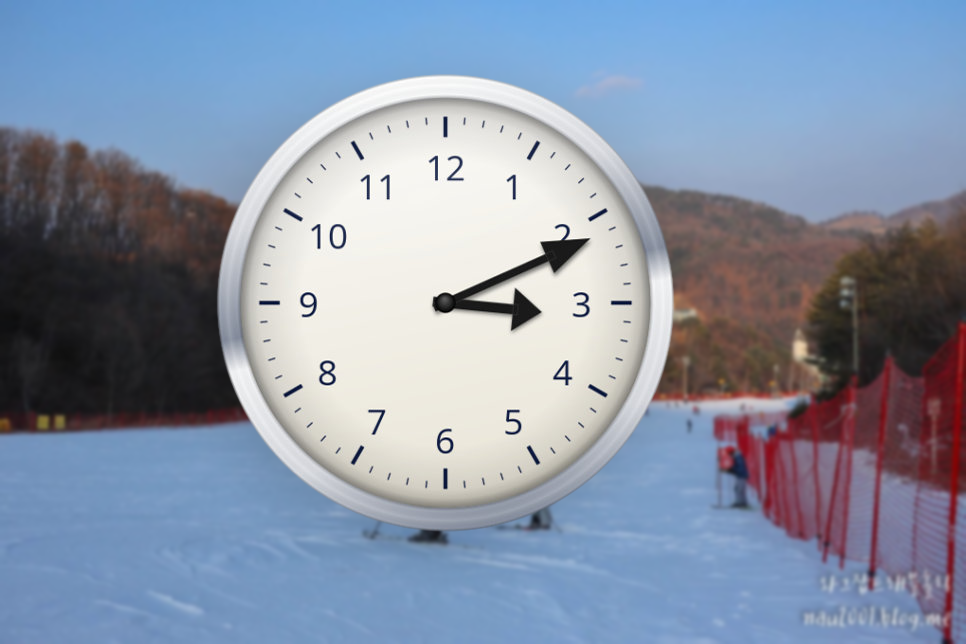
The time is 3:11
